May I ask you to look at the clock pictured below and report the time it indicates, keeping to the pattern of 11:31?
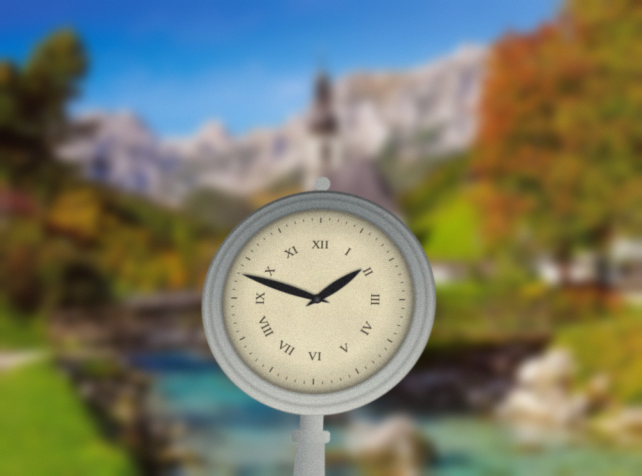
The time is 1:48
